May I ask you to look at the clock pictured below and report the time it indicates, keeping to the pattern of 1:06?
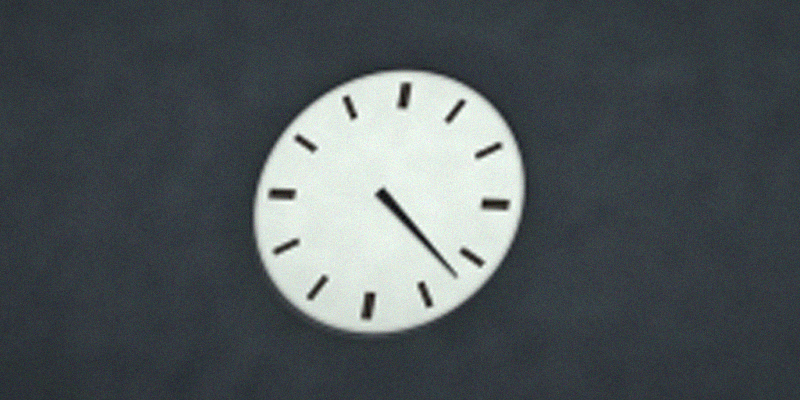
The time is 4:22
